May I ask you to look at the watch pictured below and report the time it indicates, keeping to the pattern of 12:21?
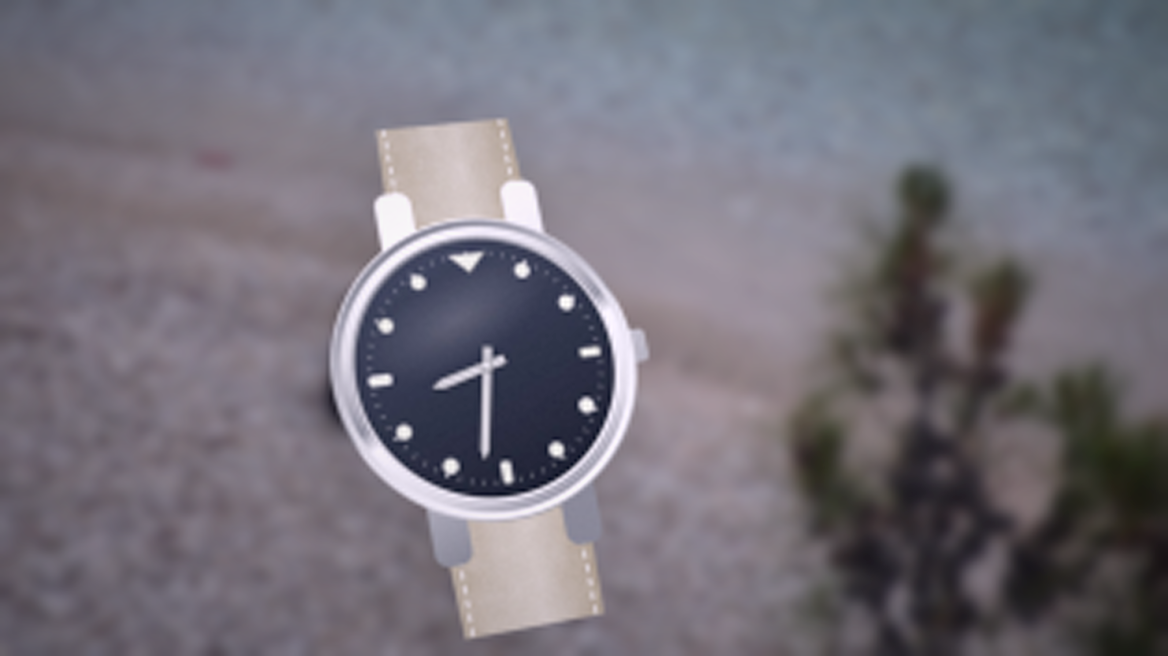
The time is 8:32
